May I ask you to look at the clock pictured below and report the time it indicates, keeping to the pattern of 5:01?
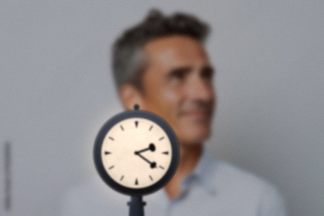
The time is 2:21
